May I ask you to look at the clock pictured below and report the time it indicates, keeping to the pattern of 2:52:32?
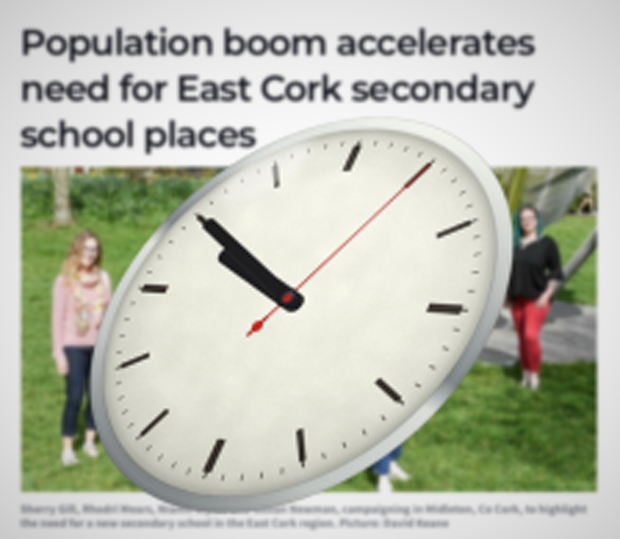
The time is 9:50:05
